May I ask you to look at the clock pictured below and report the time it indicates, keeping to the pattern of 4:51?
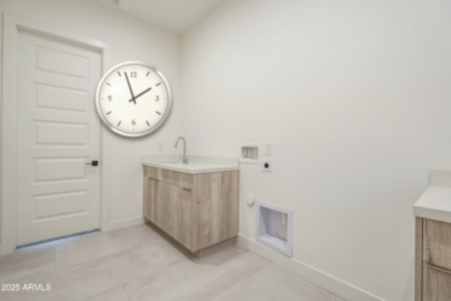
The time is 1:57
